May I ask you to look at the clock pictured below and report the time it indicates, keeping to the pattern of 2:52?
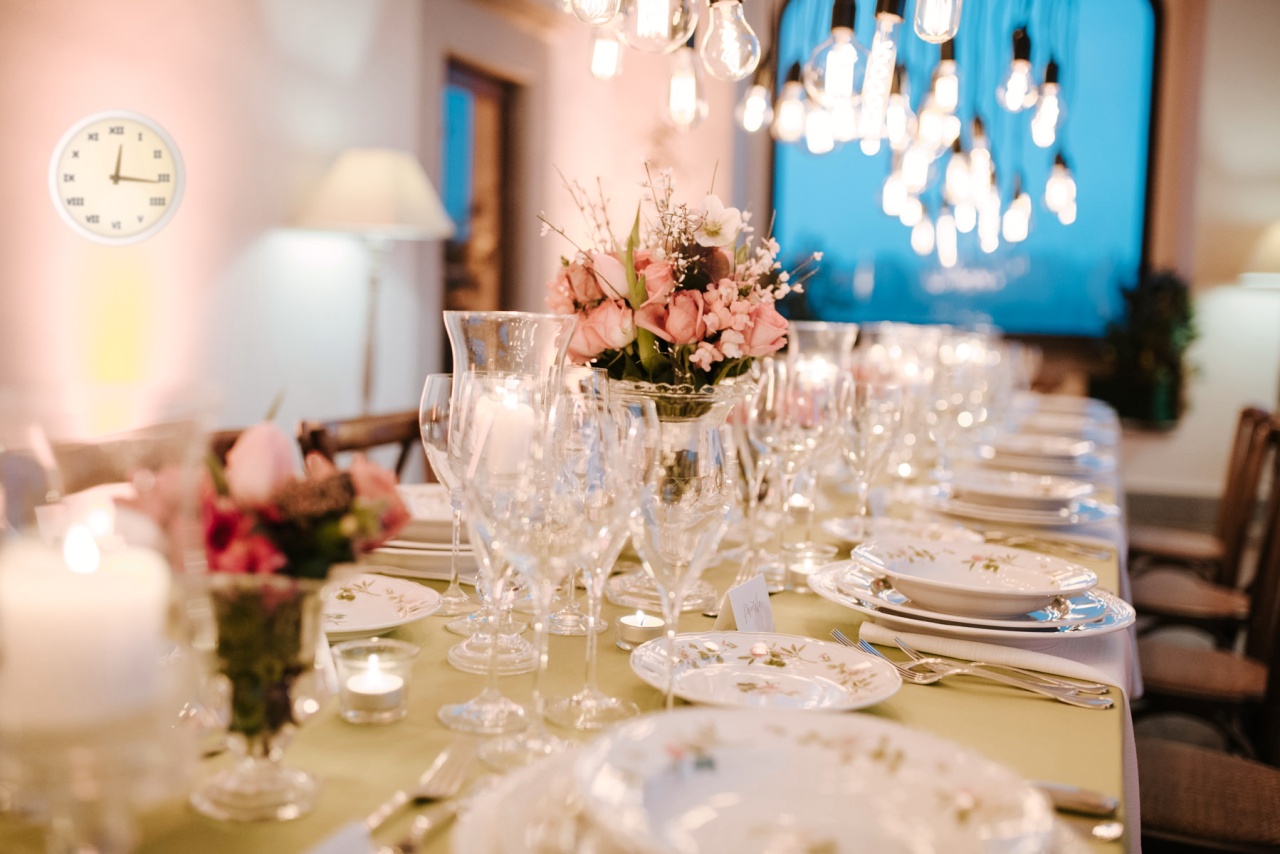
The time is 12:16
